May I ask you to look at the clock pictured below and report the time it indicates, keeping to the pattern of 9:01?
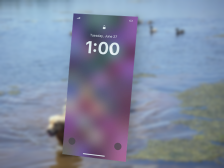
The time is 1:00
